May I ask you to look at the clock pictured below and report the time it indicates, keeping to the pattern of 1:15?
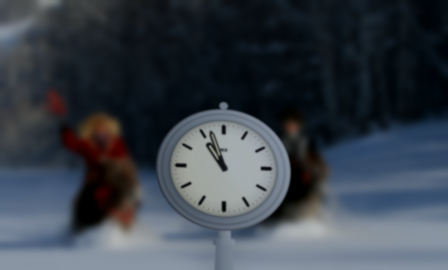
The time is 10:57
